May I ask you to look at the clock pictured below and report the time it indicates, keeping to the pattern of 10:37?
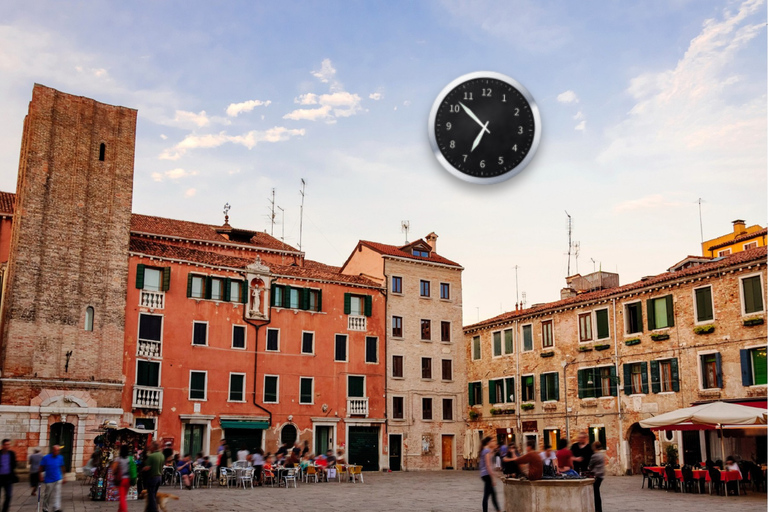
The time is 6:52
